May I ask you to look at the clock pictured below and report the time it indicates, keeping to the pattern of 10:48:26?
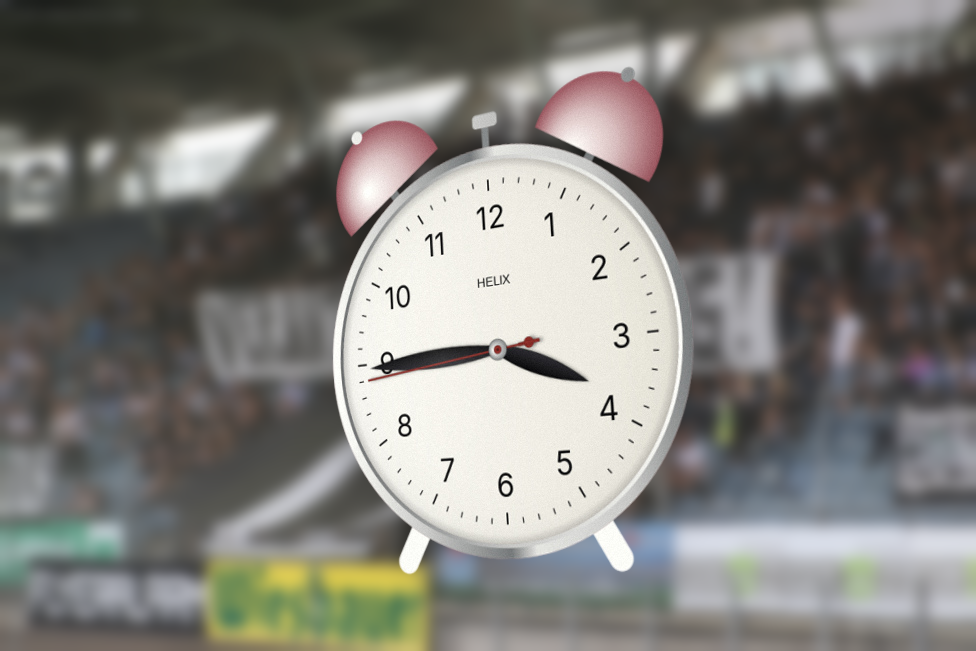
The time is 3:44:44
